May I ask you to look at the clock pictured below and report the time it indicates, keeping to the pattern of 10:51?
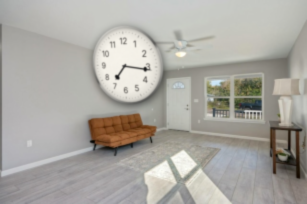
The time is 7:16
